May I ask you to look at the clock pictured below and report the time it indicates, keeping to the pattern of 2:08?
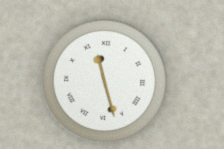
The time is 11:27
